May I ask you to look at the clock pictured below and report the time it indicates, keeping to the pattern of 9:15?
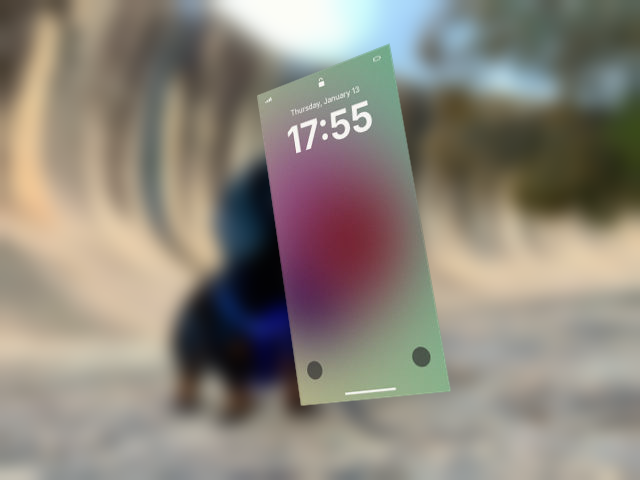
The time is 17:55
